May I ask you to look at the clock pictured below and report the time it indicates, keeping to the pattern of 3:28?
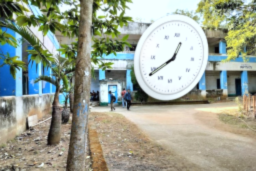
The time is 12:39
